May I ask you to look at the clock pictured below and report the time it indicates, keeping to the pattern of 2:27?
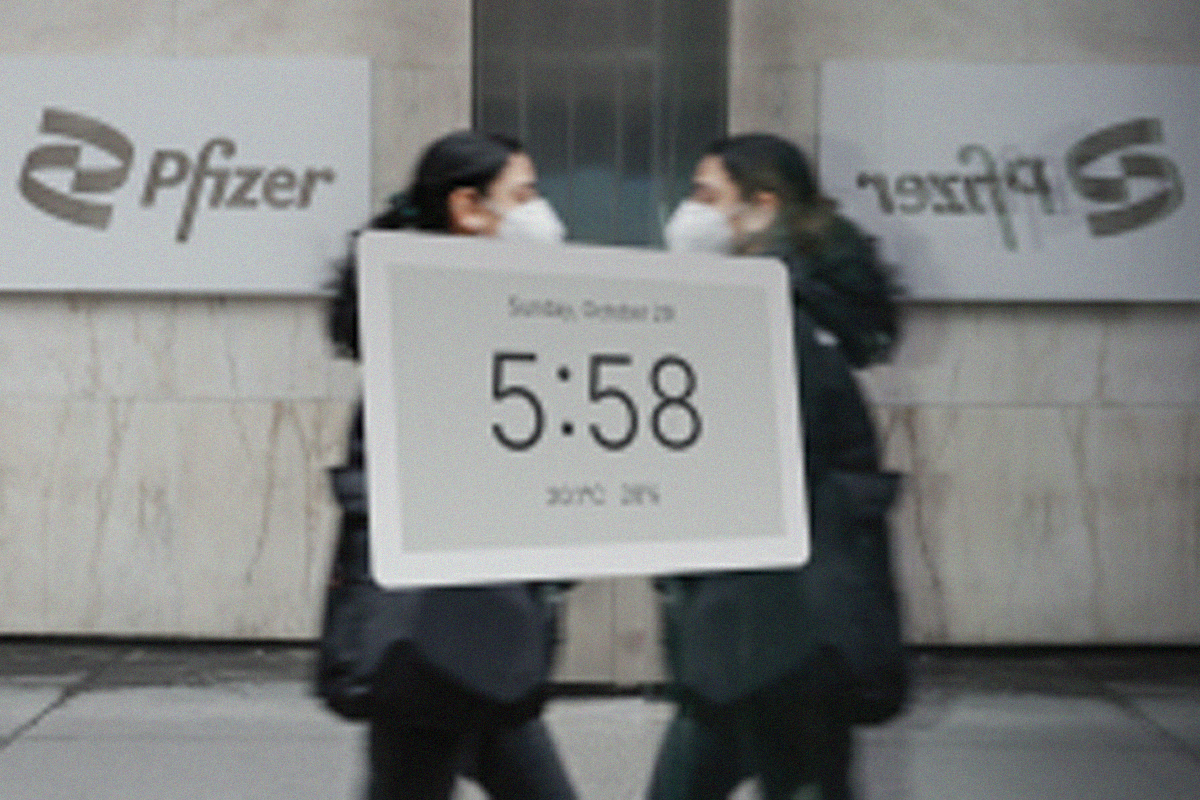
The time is 5:58
